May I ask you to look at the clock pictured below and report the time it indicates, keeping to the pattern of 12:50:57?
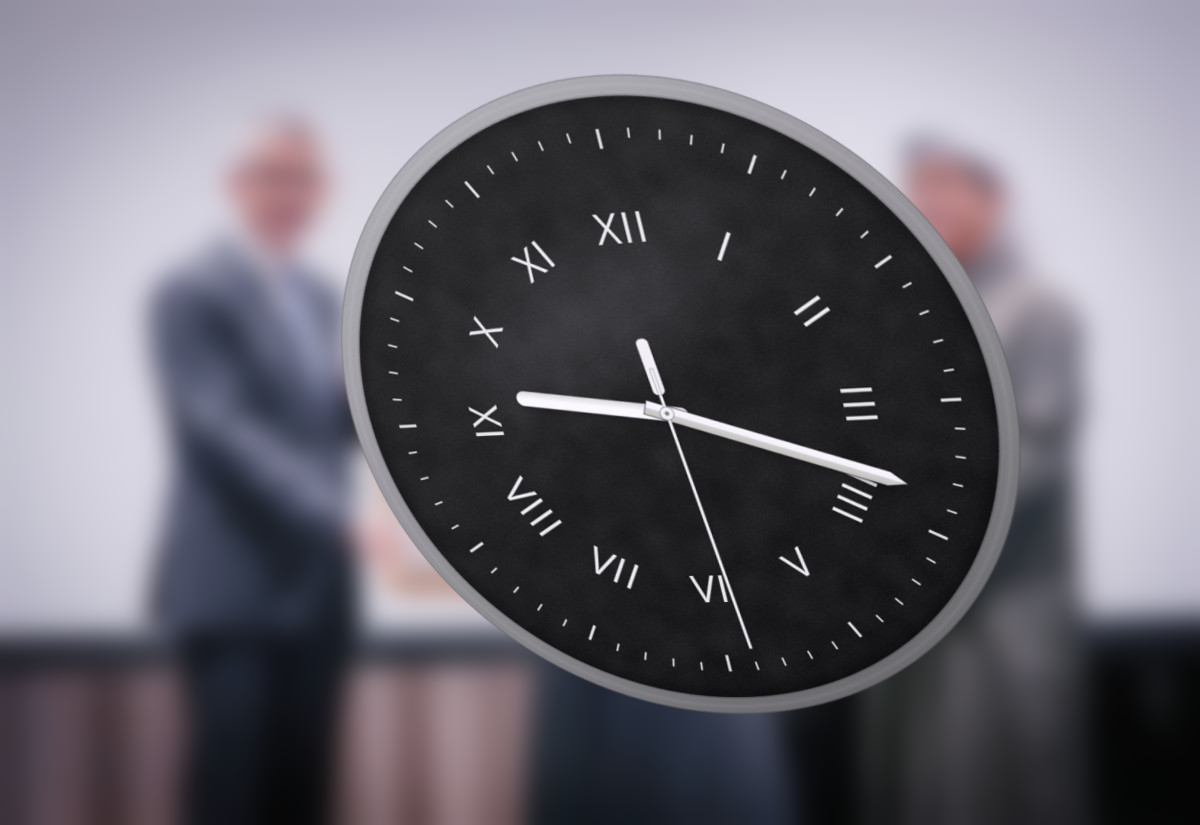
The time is 9:18:29
